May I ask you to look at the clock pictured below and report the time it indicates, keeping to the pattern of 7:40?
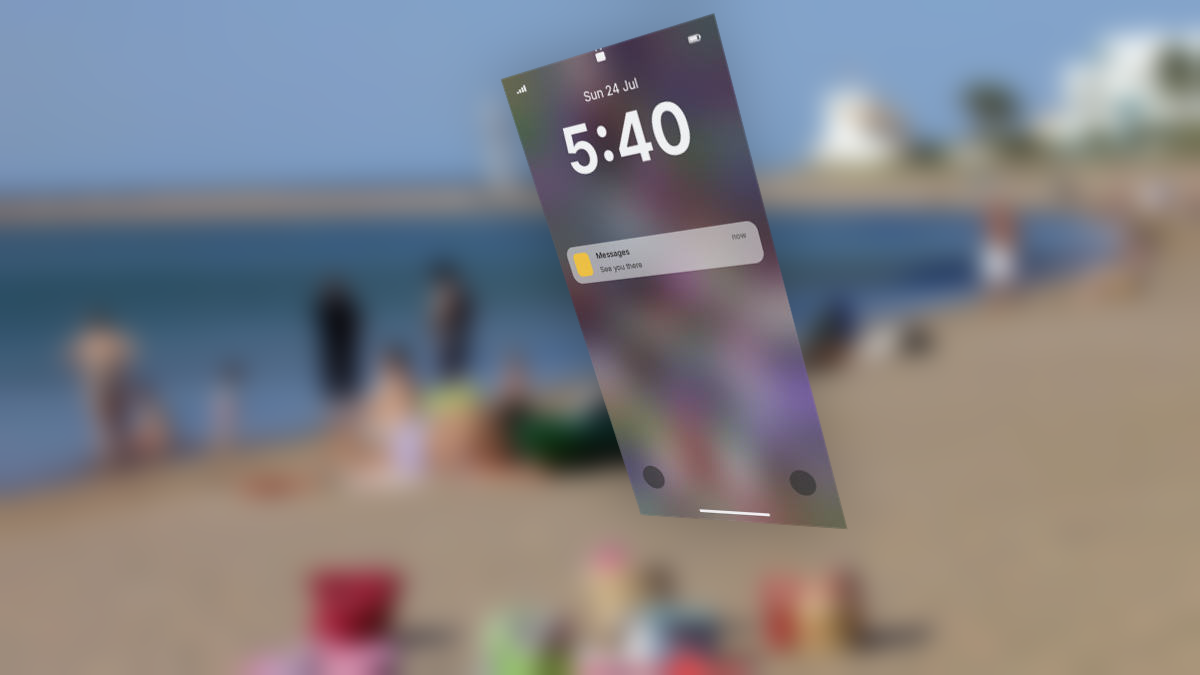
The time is 5:40
